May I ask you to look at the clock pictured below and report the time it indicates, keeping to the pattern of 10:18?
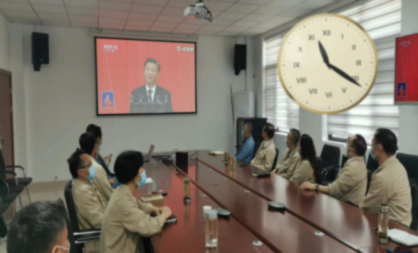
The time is 11:21
